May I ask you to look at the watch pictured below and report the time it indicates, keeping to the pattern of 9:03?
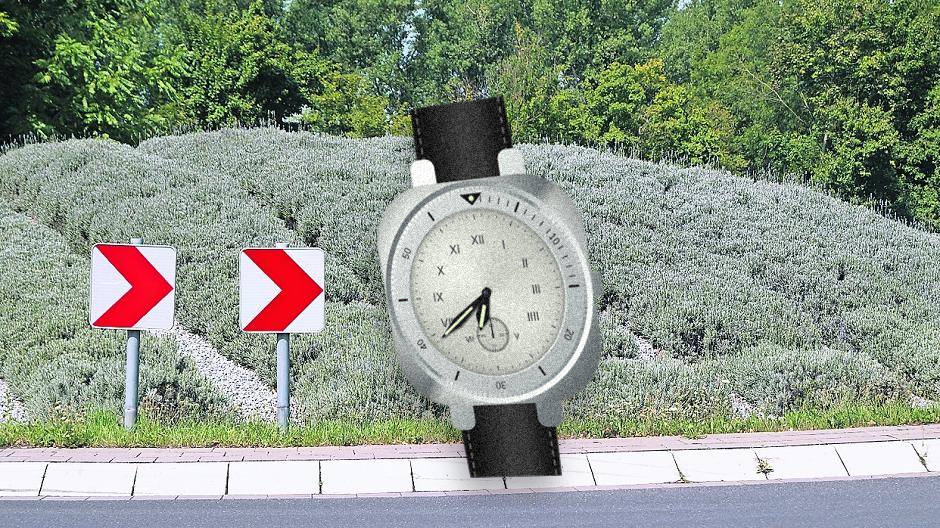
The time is 6:39
